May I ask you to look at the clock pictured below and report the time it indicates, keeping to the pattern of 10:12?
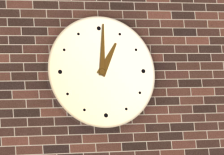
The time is 1:01
